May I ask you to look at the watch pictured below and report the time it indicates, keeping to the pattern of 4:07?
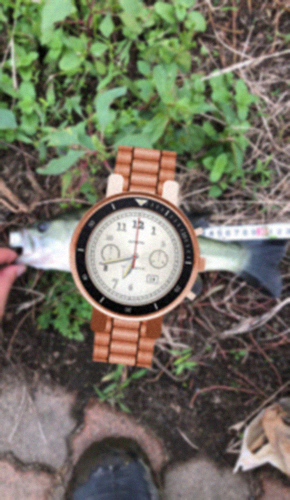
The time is 6:42
